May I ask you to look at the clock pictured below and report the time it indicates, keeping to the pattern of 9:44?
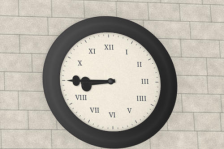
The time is 8:45
